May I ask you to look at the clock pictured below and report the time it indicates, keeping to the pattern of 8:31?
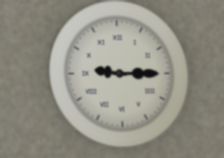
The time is 9:15
